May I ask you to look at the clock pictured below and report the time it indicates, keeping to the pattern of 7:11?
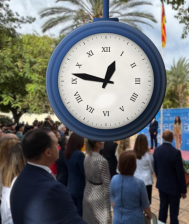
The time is 12:47
